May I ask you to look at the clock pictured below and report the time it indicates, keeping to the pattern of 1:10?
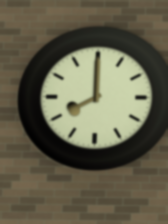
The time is 8:00
